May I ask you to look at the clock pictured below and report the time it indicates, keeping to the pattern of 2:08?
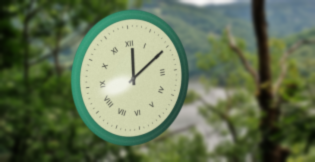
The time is 12:10
